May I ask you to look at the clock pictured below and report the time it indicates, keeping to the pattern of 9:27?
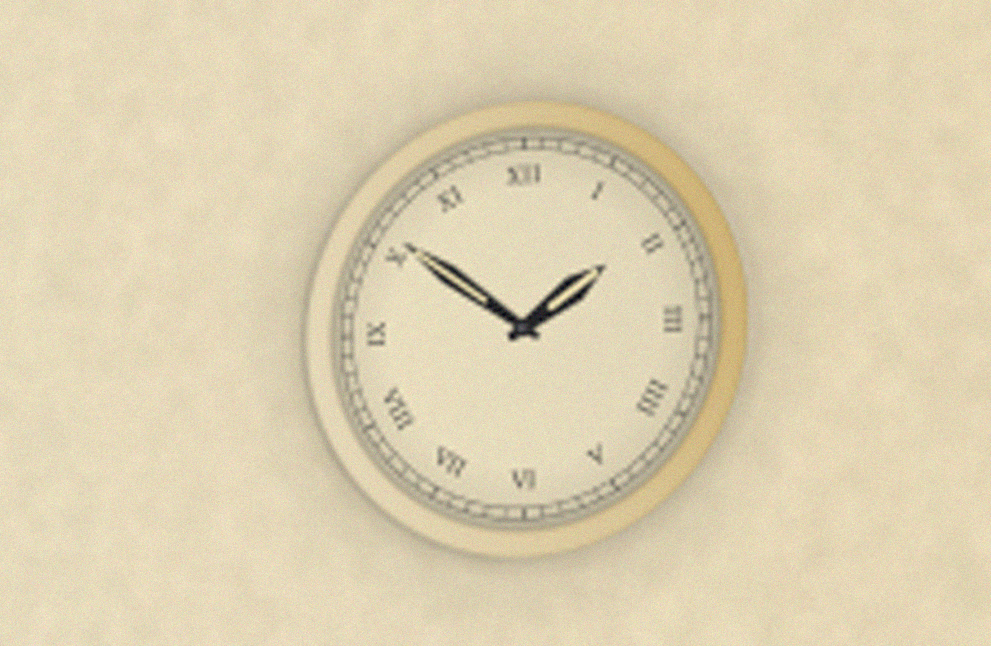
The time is 1:51
